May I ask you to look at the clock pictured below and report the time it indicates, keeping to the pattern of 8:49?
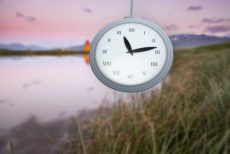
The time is 11:13
